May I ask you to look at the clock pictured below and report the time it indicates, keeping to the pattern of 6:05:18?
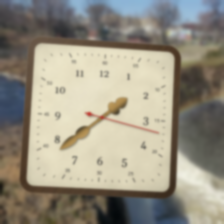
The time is 1:38:17
